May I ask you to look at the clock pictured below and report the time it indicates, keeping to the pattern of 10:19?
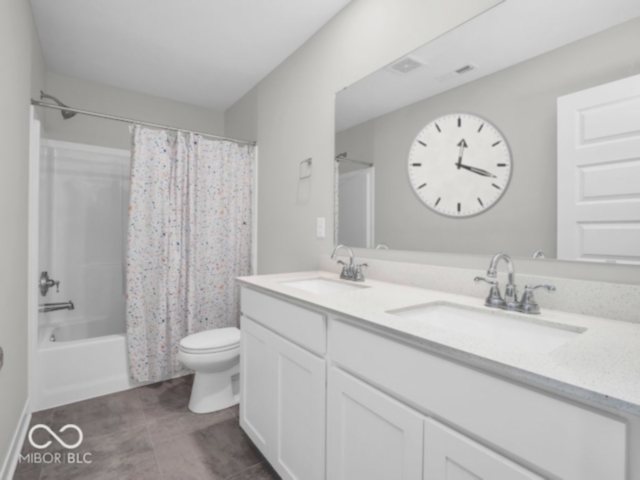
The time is 12:18
